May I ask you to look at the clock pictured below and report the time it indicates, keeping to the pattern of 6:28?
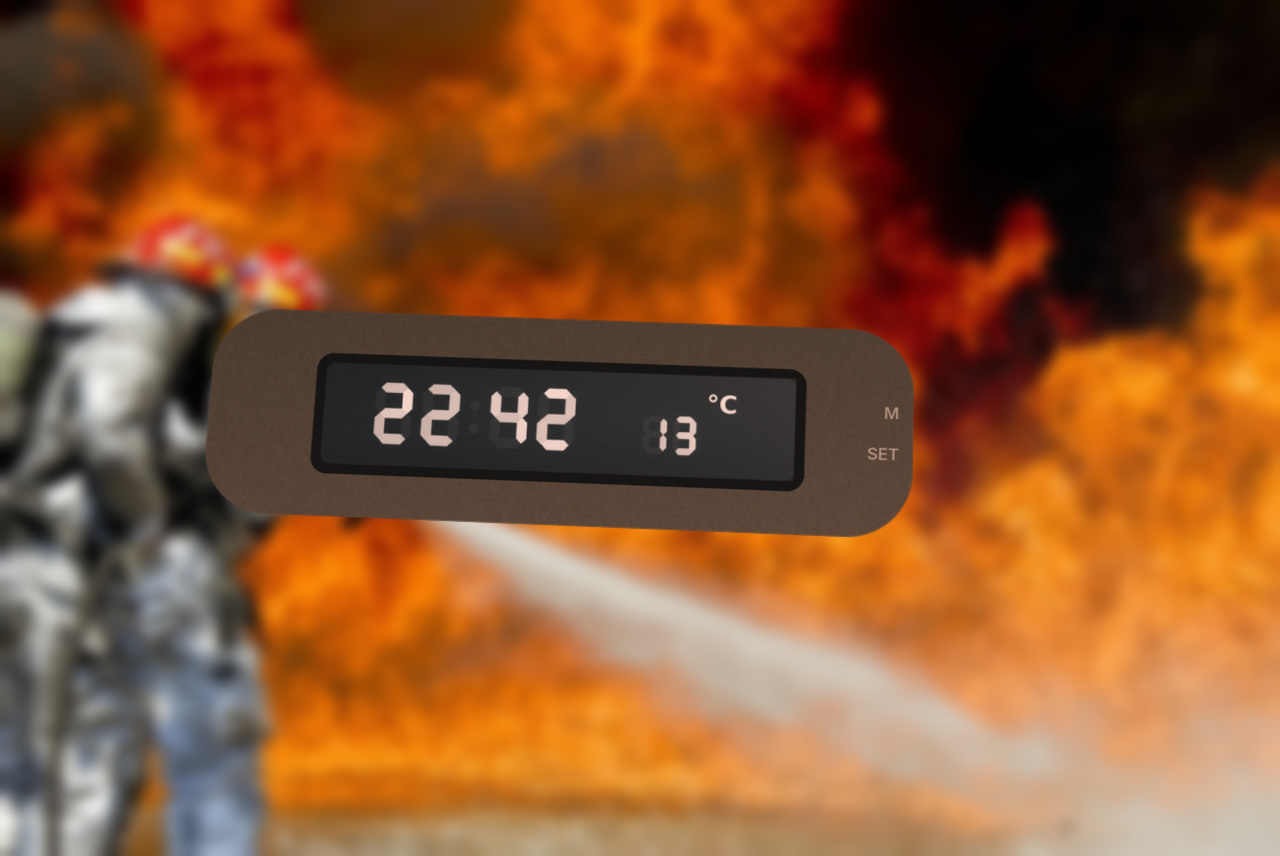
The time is 22:42
